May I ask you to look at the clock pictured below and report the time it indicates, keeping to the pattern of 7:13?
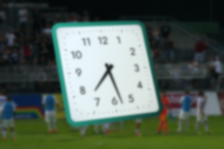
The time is 7:28
